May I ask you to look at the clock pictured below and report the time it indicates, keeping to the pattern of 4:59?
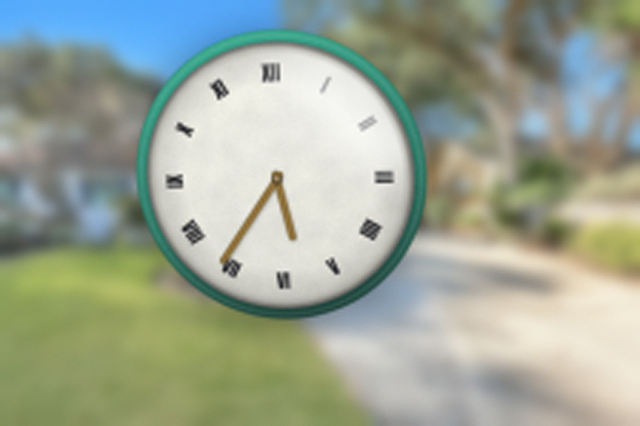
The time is 5:36
